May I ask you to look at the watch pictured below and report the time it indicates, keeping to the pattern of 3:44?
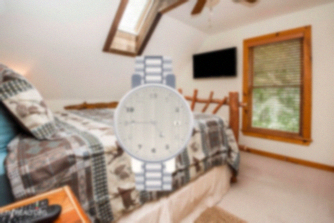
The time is 4:45
